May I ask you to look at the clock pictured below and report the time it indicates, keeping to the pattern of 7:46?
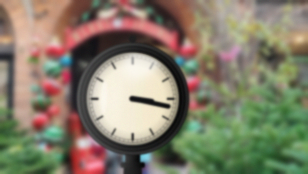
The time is 3:17
